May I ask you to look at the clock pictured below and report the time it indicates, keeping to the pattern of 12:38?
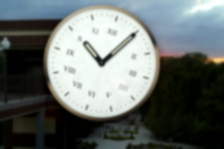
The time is 10:05
